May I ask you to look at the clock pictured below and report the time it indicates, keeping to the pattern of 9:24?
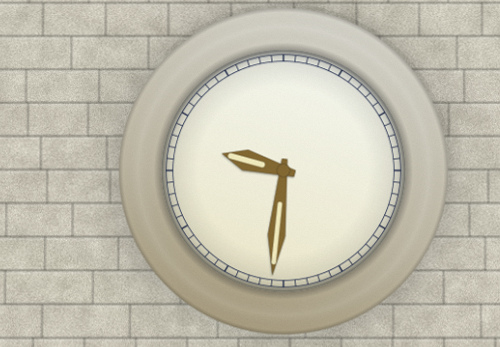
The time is 9:31
